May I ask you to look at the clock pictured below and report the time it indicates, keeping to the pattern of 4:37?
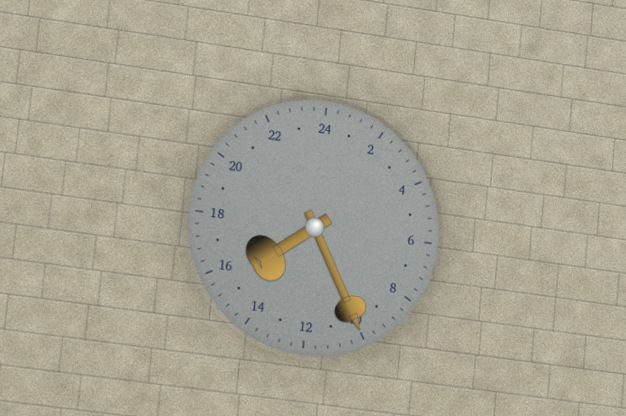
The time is 15:25
